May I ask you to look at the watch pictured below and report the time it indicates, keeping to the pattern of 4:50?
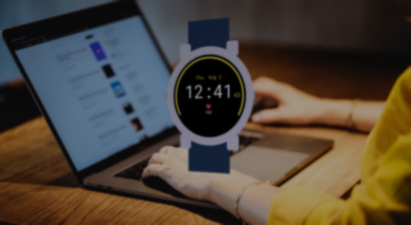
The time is 12:41
